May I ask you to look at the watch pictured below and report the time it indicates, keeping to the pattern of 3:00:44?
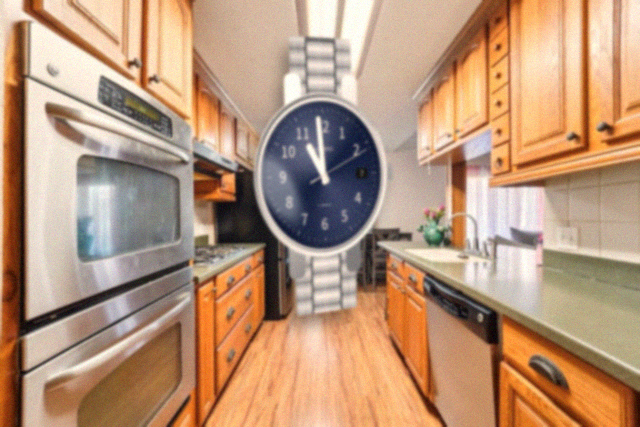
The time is 10:59:11
